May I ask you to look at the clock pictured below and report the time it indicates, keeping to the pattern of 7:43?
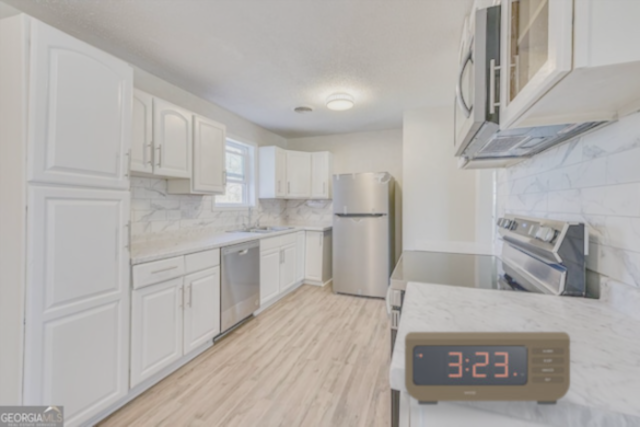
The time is 3:23
